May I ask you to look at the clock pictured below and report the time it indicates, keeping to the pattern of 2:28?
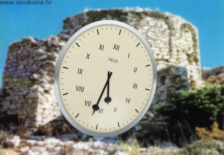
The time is 5:32
